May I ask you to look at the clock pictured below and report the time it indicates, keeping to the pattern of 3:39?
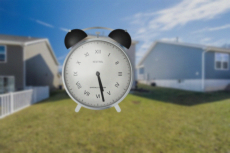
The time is 5:28
